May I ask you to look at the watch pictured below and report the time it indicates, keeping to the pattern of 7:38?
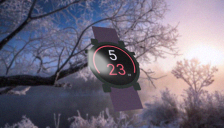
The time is 5:23
